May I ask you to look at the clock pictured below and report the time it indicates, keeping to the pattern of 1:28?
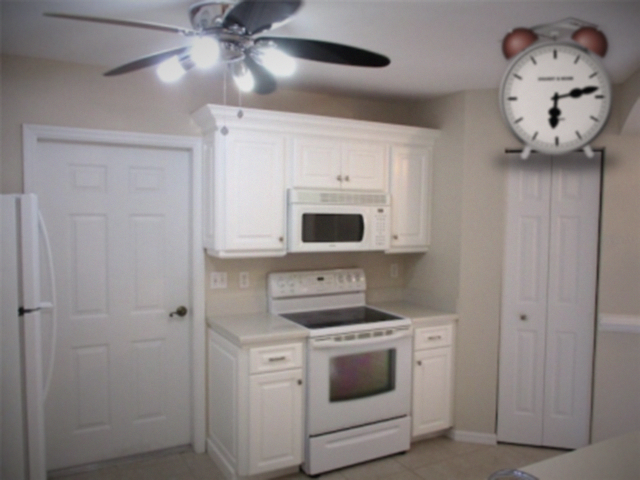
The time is 6:13
